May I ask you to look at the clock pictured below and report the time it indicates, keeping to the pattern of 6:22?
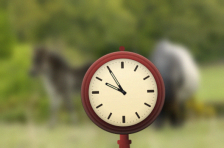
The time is 9:55
